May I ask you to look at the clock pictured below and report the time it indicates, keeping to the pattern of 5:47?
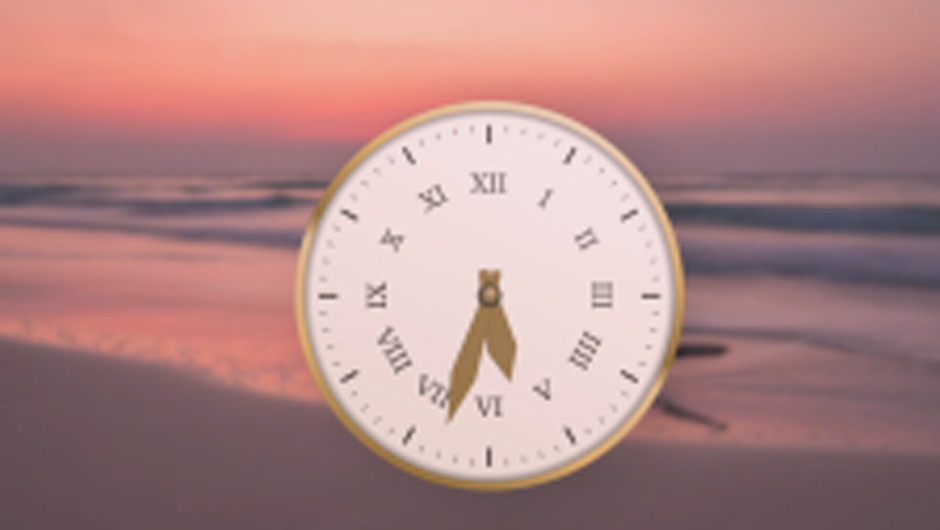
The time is 5:33
